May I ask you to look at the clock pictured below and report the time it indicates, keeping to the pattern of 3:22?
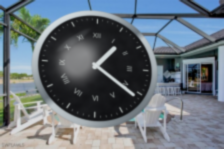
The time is 1:21
